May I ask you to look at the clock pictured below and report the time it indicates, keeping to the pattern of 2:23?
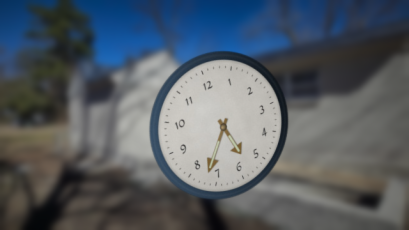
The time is 5:37
